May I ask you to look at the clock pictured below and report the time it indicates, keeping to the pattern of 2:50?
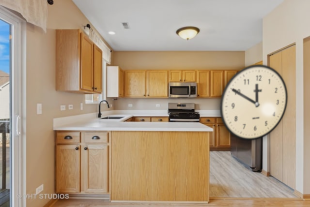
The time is 11:50
